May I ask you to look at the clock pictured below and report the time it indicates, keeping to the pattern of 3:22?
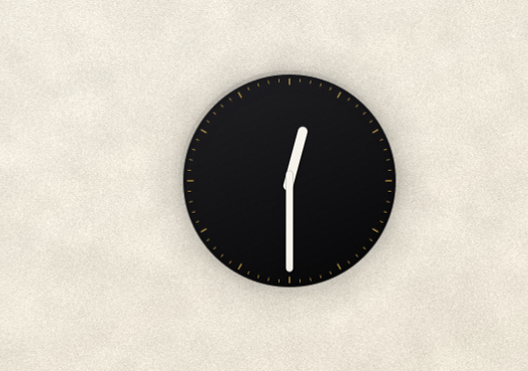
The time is 12:30
